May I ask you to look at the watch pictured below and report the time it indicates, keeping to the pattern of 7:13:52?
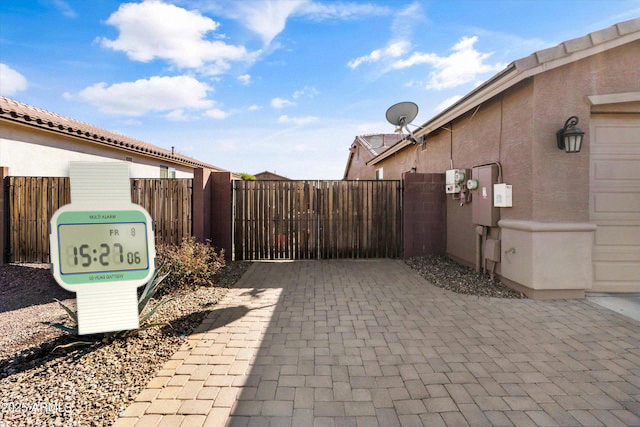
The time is 15:27:06
